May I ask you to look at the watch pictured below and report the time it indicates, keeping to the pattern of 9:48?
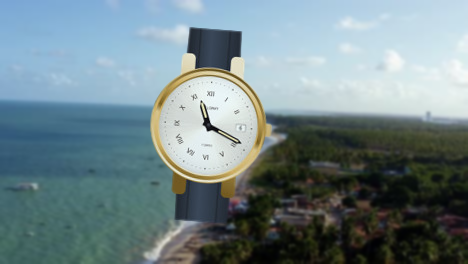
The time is 11:19
